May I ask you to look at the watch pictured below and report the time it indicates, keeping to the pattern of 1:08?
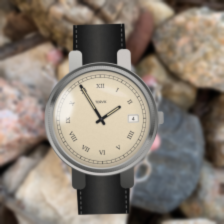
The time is 1:55
